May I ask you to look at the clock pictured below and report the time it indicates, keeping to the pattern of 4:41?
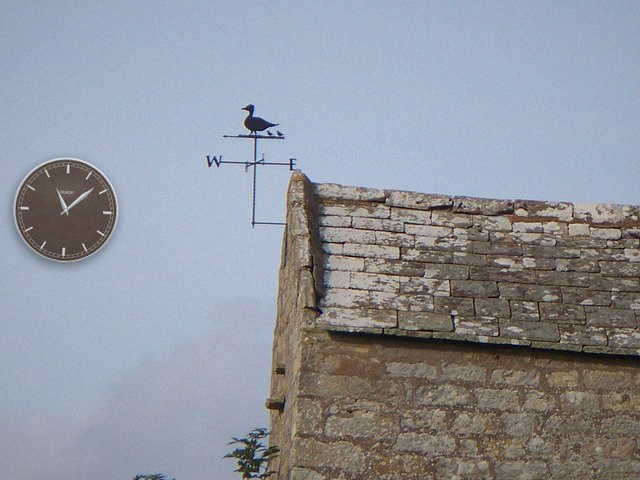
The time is 11:08
